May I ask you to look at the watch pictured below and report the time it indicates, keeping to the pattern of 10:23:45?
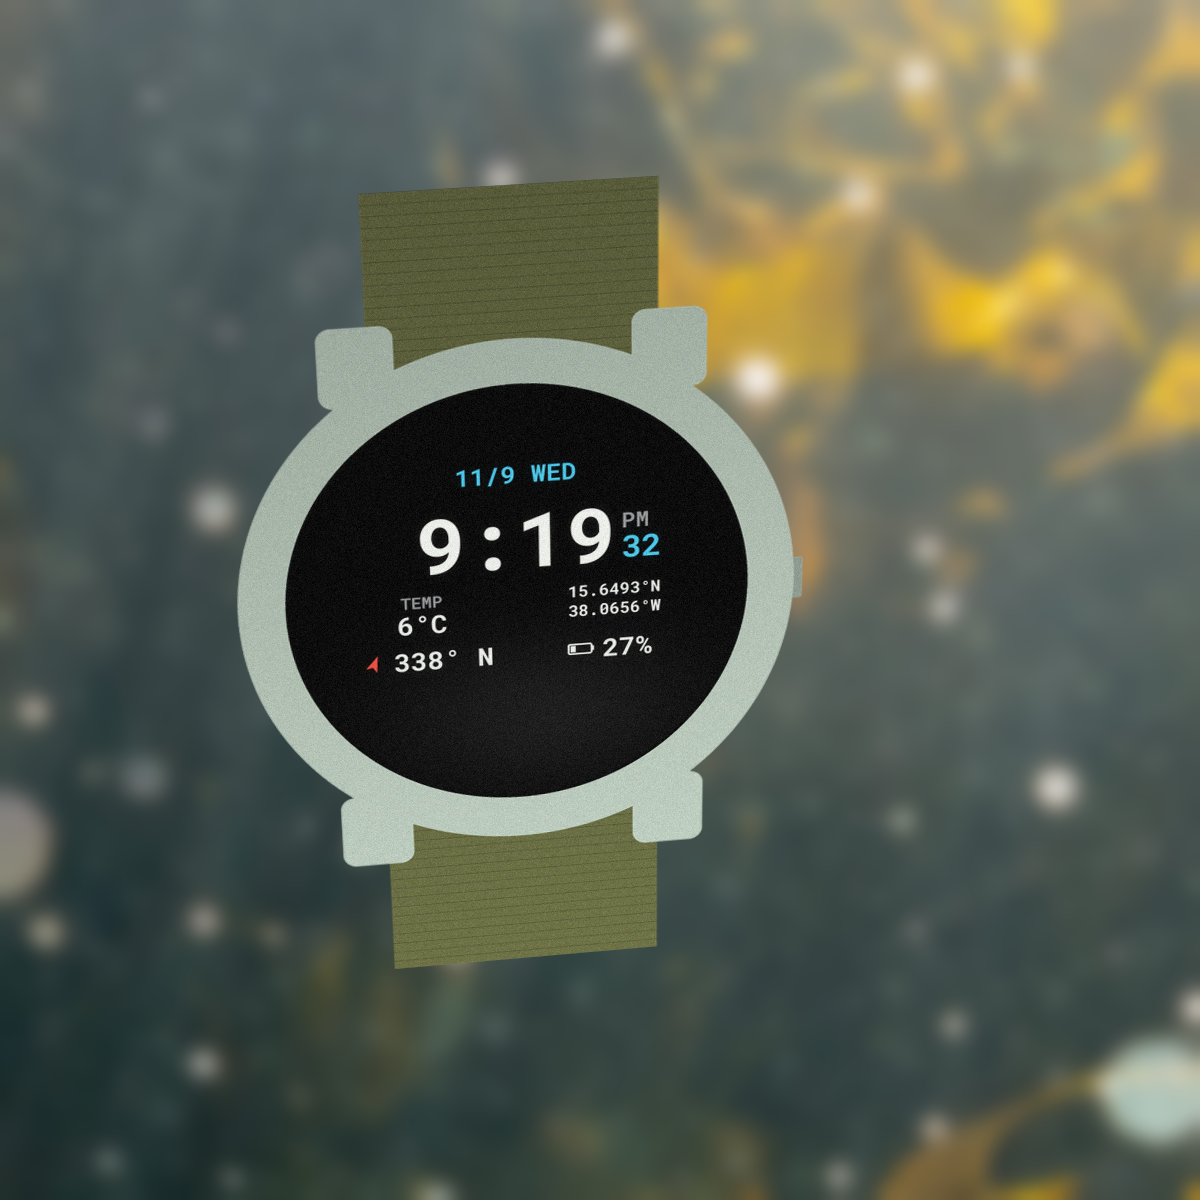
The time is 9:19:32
